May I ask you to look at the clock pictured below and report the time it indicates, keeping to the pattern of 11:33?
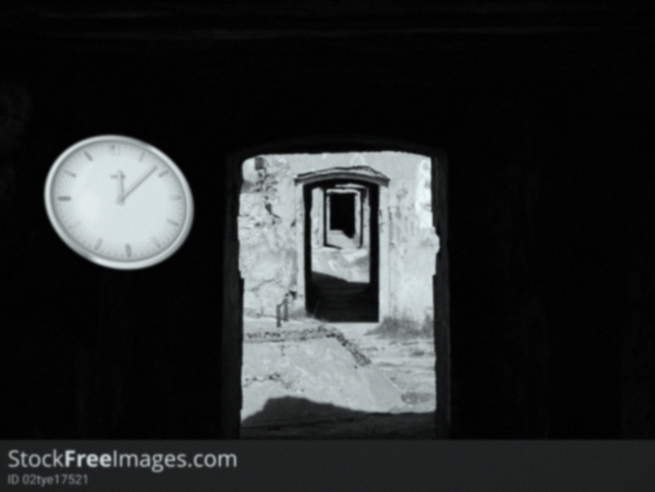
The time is 12:08
